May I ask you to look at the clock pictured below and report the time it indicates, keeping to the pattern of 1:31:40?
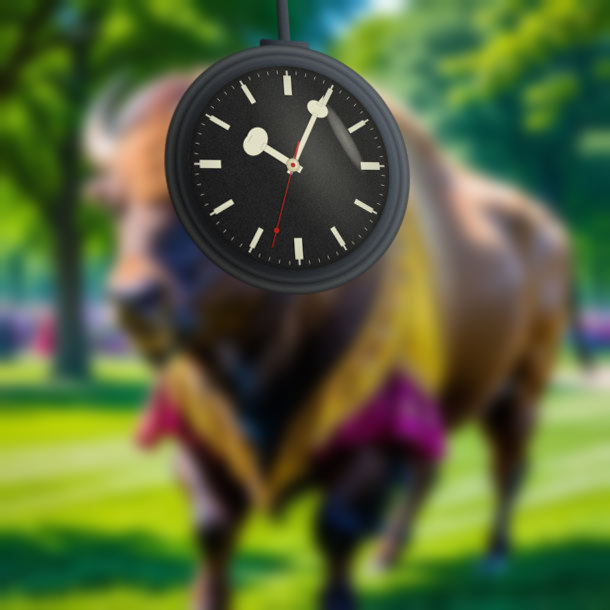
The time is 10:04:33
